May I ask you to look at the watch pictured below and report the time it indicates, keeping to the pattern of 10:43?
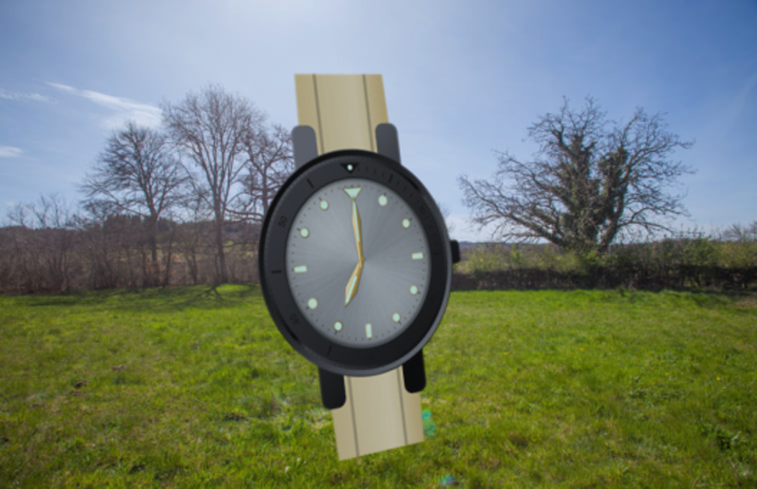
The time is 7:00
